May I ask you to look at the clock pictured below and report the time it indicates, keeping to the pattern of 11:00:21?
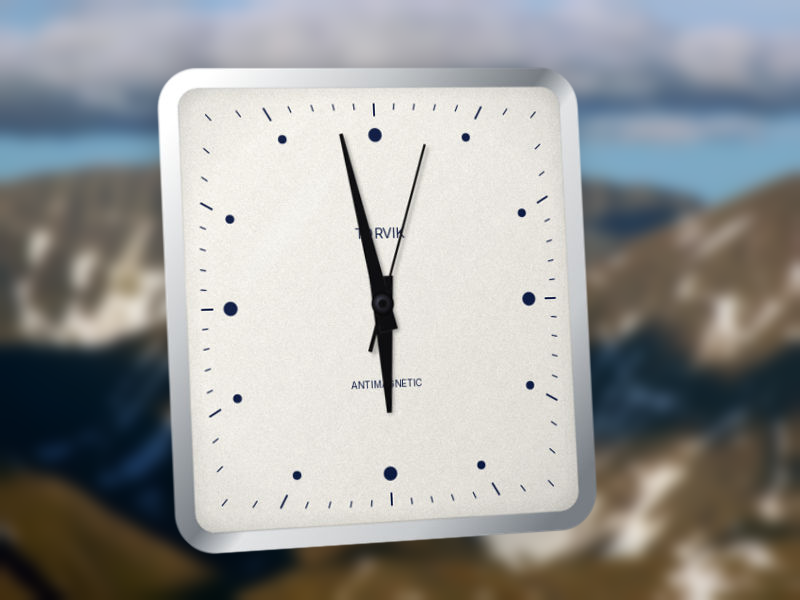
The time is 5:58:03
